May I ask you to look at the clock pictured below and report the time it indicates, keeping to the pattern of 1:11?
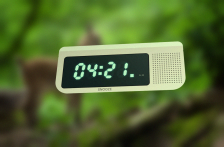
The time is 4:21
